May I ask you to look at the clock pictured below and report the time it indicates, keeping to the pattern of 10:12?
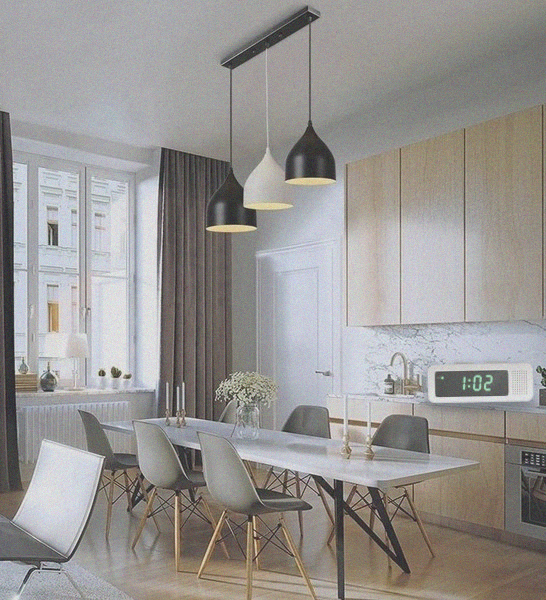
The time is 1:02
